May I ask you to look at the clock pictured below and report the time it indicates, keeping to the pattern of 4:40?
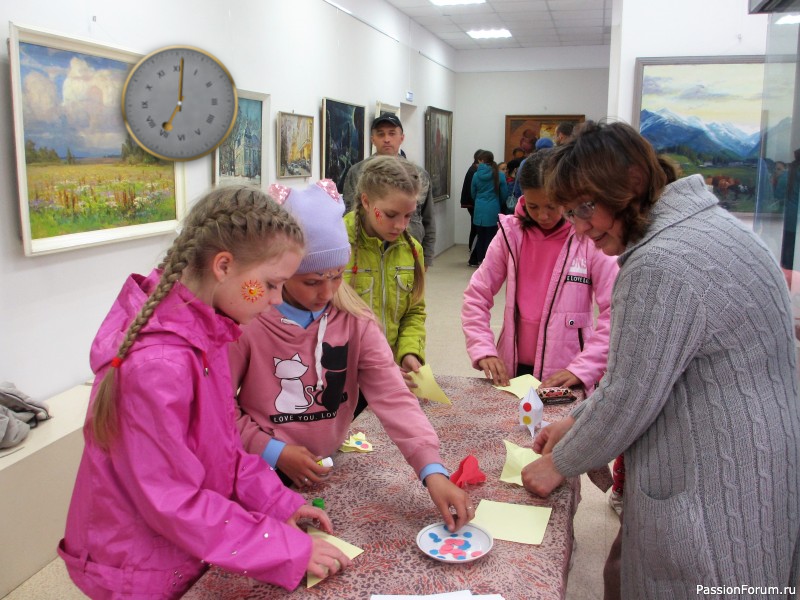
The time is 7:01
